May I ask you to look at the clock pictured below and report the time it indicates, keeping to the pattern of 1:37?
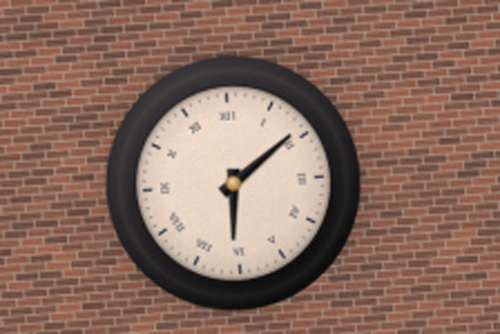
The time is 6:09
